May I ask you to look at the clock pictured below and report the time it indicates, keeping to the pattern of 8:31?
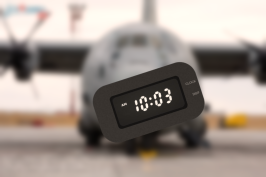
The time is 10:03
